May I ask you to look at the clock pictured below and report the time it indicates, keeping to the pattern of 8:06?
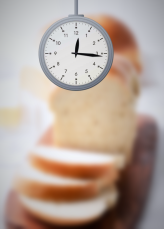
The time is 12:16
